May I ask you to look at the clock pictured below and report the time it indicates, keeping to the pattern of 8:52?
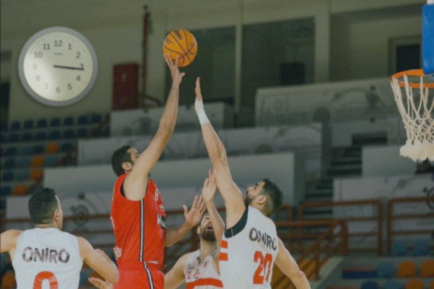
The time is 3:16
